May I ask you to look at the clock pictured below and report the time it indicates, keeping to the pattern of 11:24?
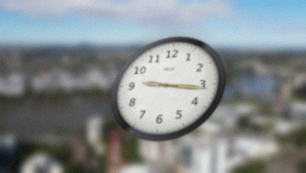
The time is 9:16
